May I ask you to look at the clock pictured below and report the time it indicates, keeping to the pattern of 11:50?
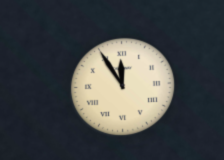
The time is 11:55
